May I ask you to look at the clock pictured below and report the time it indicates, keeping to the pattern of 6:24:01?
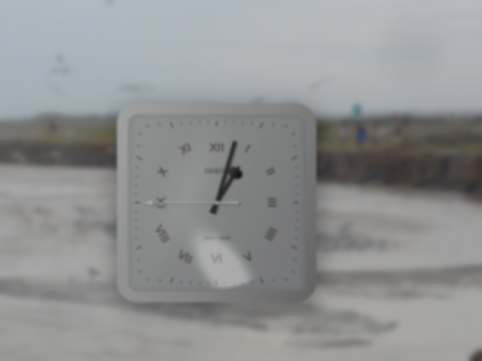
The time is 1:02:45
